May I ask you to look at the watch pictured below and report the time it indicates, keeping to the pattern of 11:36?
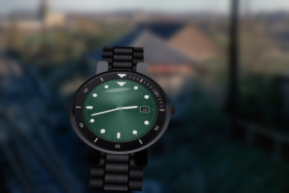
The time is 2:42
